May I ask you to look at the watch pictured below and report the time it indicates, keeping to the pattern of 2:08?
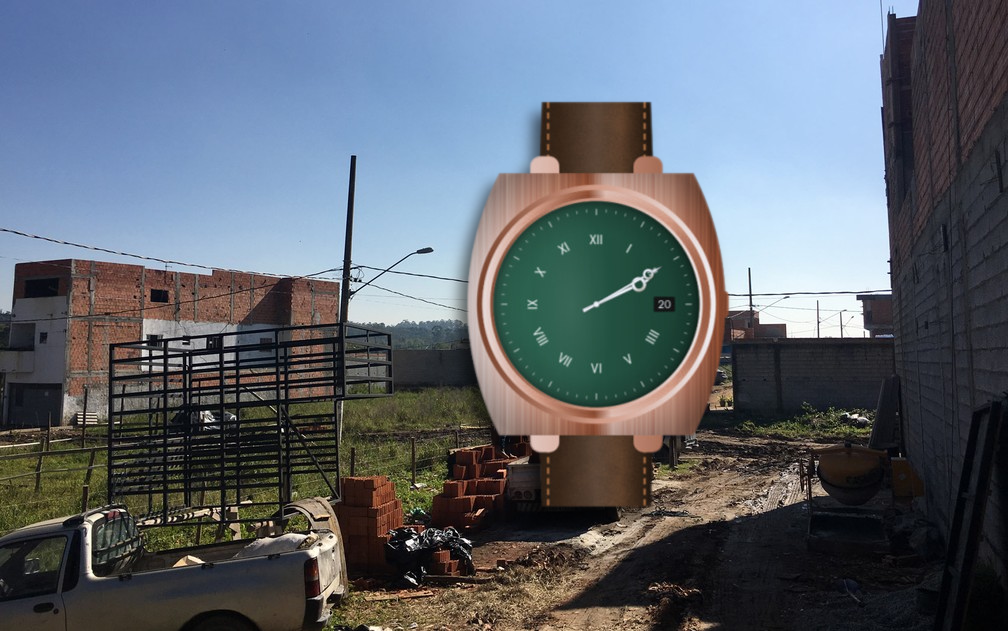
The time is 2:10
